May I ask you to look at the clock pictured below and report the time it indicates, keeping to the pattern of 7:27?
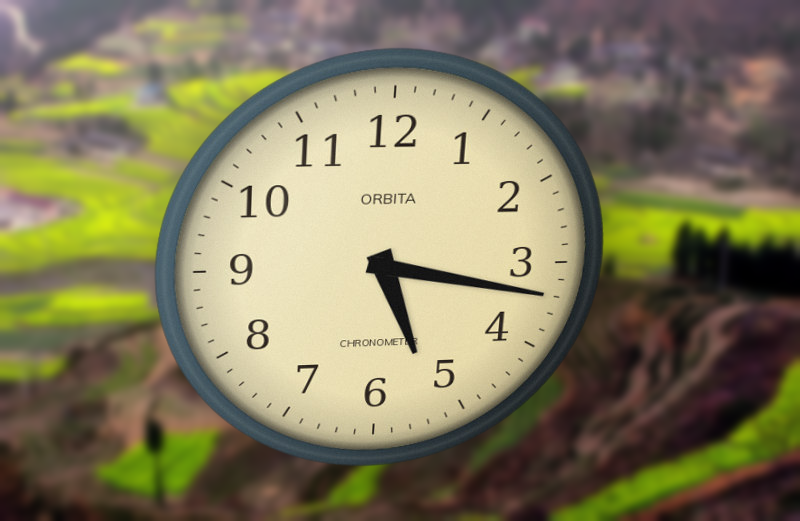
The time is 5:17
